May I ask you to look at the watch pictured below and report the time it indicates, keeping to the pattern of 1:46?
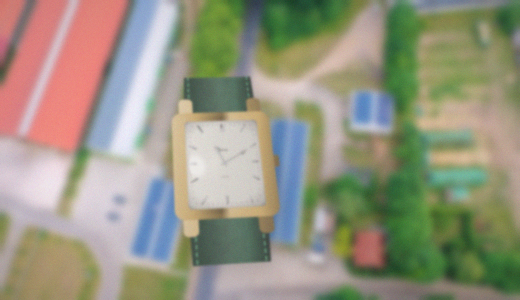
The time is 11:10
